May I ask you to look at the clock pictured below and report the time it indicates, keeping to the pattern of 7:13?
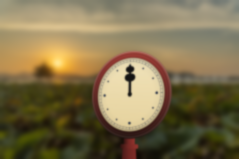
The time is 12:00
